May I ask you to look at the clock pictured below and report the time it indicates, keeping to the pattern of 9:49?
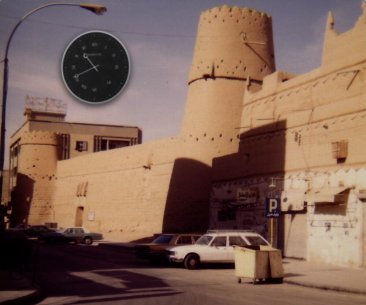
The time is 10:41
